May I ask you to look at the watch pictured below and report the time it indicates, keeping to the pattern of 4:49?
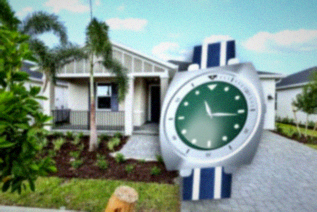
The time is 11:16
